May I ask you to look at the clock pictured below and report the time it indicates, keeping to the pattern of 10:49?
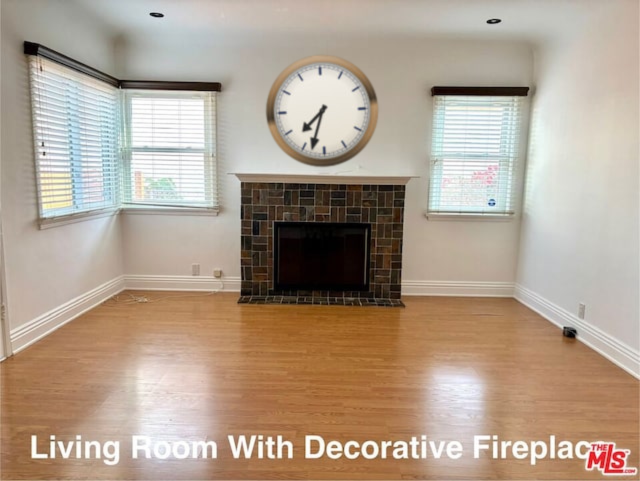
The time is 7:33
